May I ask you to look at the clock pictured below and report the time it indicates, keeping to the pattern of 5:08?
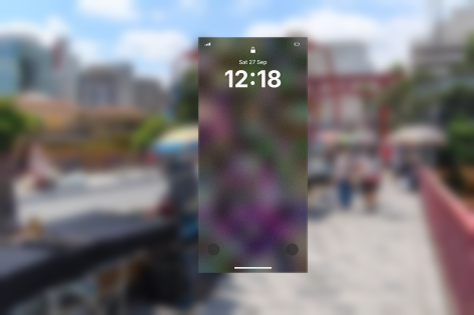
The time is 12:18
